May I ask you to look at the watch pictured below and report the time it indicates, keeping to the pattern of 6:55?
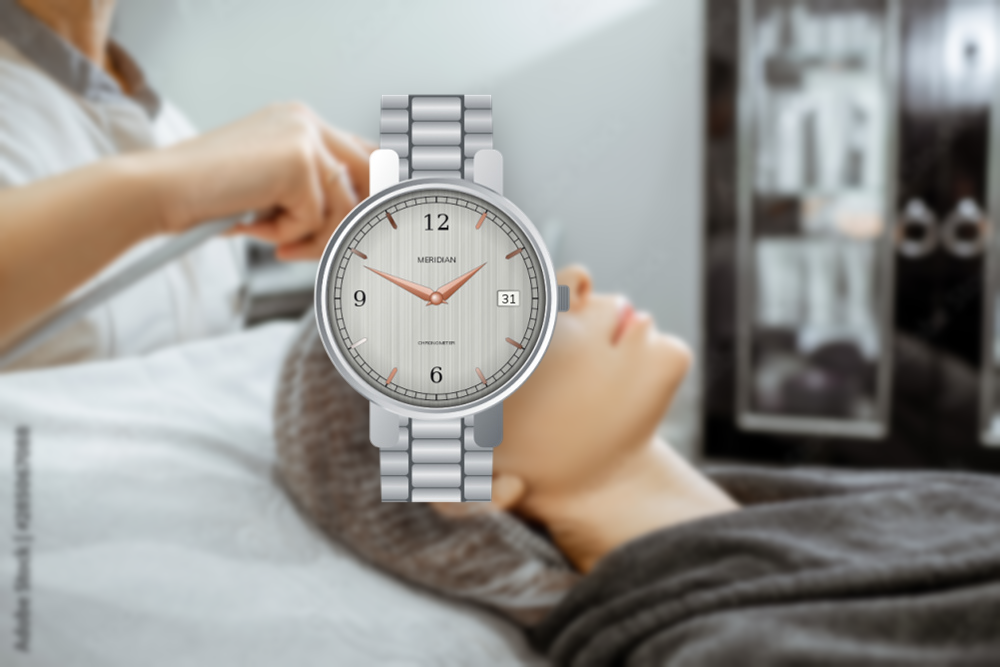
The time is 1:49
